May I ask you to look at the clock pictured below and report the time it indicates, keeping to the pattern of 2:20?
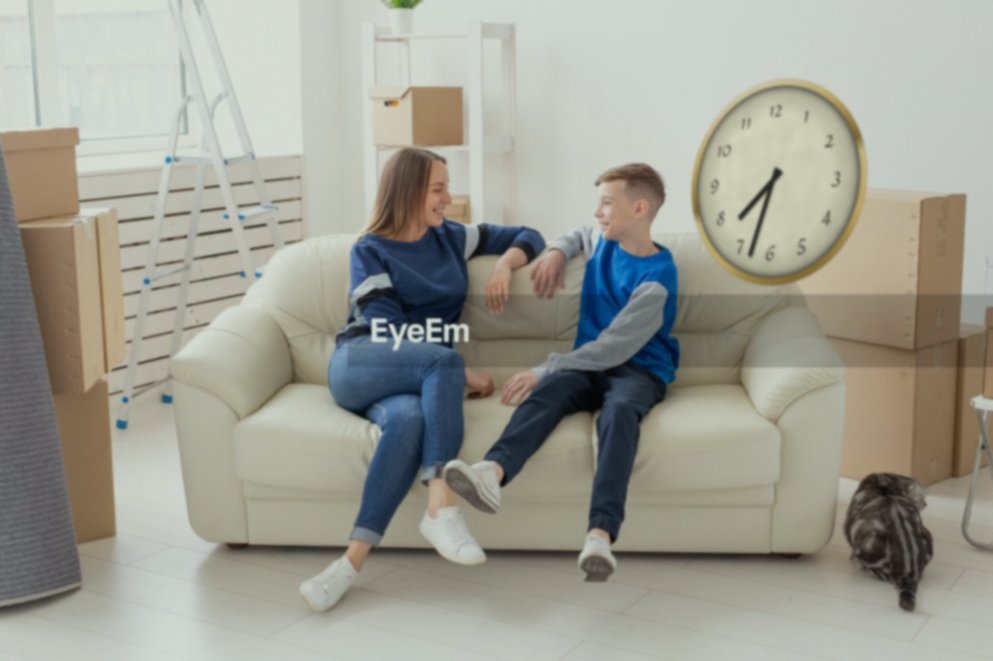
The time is 7:33
